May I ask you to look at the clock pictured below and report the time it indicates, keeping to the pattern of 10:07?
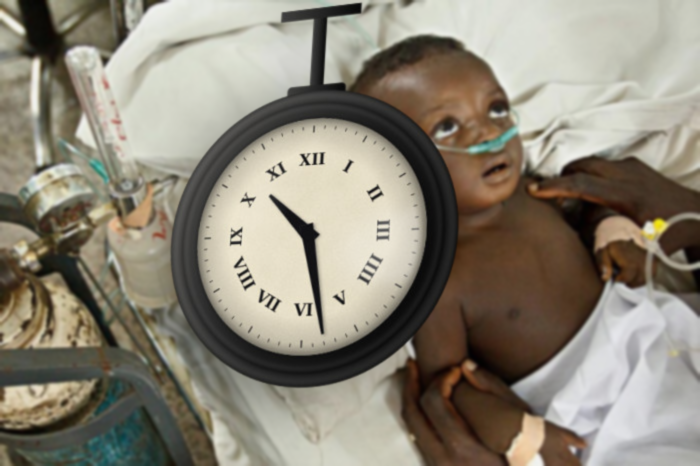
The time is 10:28
